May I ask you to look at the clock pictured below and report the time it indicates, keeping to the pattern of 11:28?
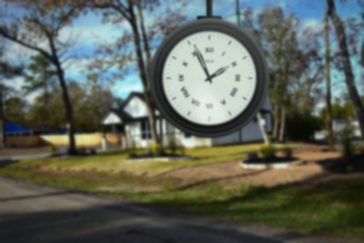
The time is 1:56
